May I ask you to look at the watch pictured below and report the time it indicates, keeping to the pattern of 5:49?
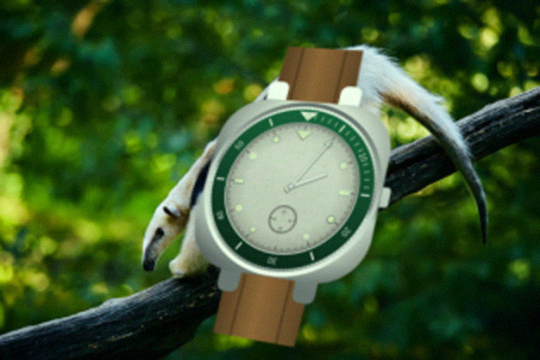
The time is 2:05
